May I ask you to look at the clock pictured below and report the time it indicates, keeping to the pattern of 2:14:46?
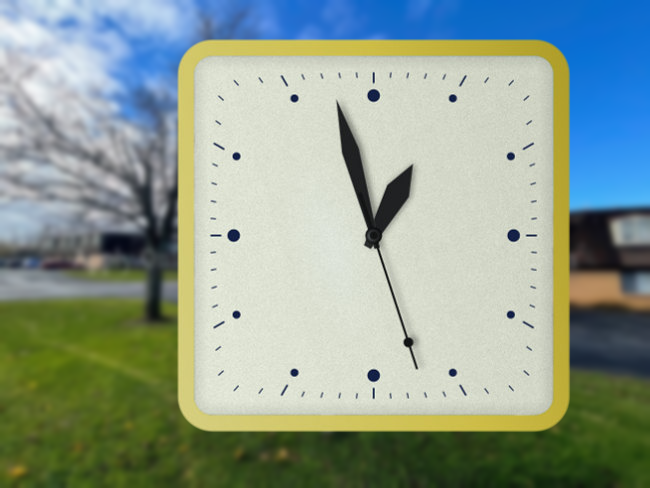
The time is 12:57:27
